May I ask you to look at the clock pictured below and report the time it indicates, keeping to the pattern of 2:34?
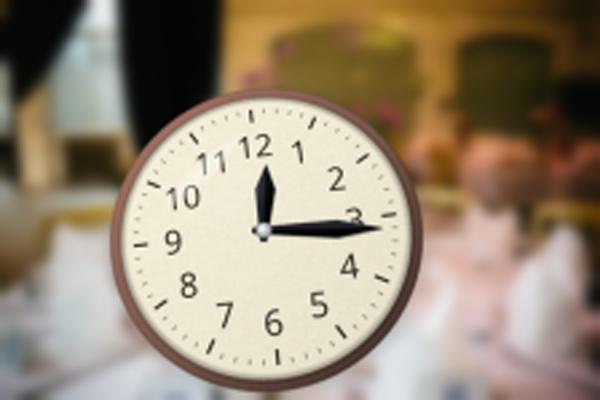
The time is 12:16
